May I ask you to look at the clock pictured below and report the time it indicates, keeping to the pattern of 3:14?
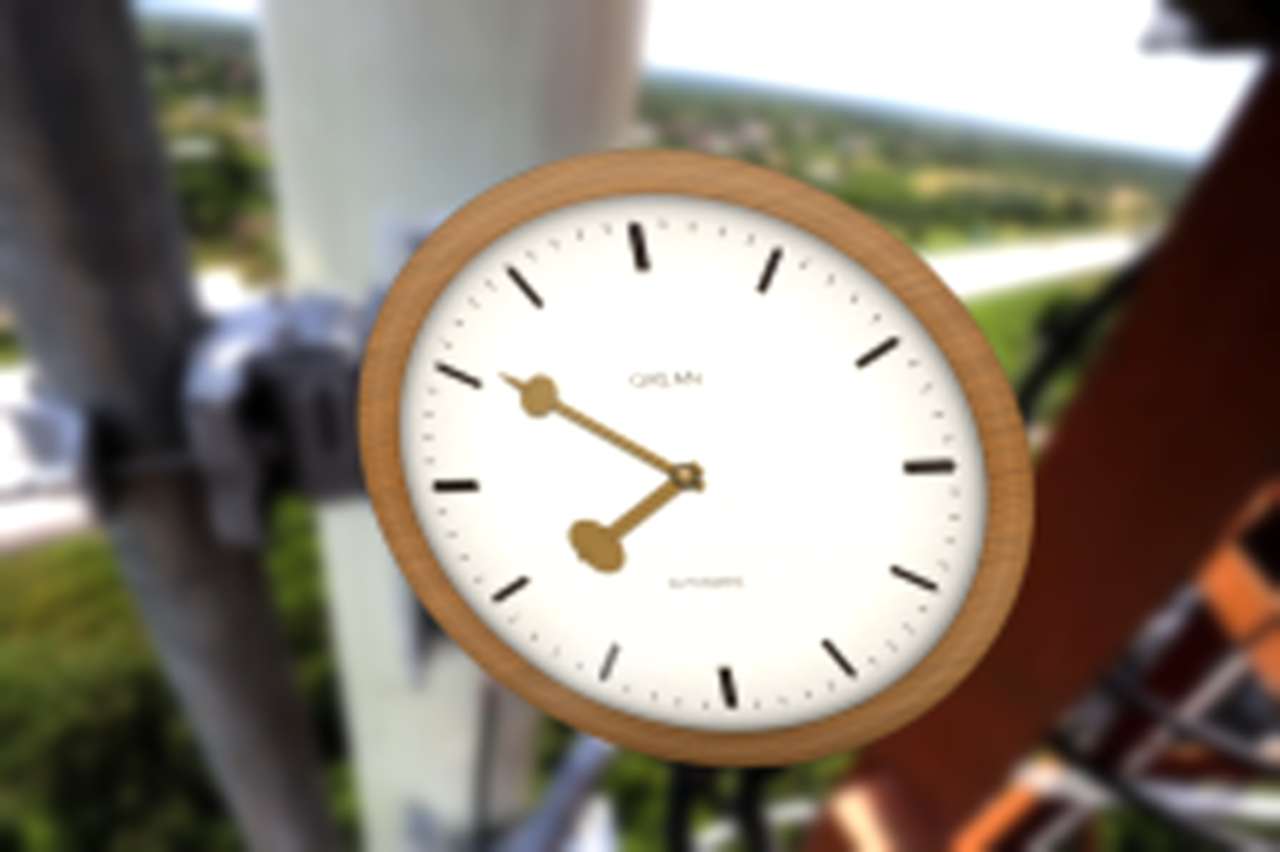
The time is 7:51
